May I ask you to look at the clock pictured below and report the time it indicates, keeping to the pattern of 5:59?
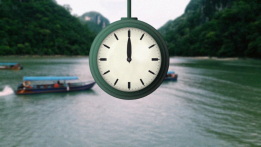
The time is 12:00
